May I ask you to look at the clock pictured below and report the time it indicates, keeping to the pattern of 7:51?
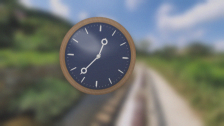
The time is 12:37
